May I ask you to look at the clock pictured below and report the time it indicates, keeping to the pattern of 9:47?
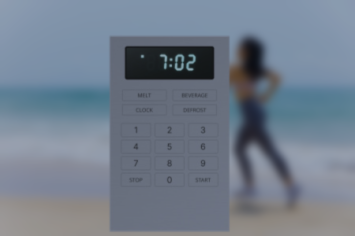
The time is 7:02
